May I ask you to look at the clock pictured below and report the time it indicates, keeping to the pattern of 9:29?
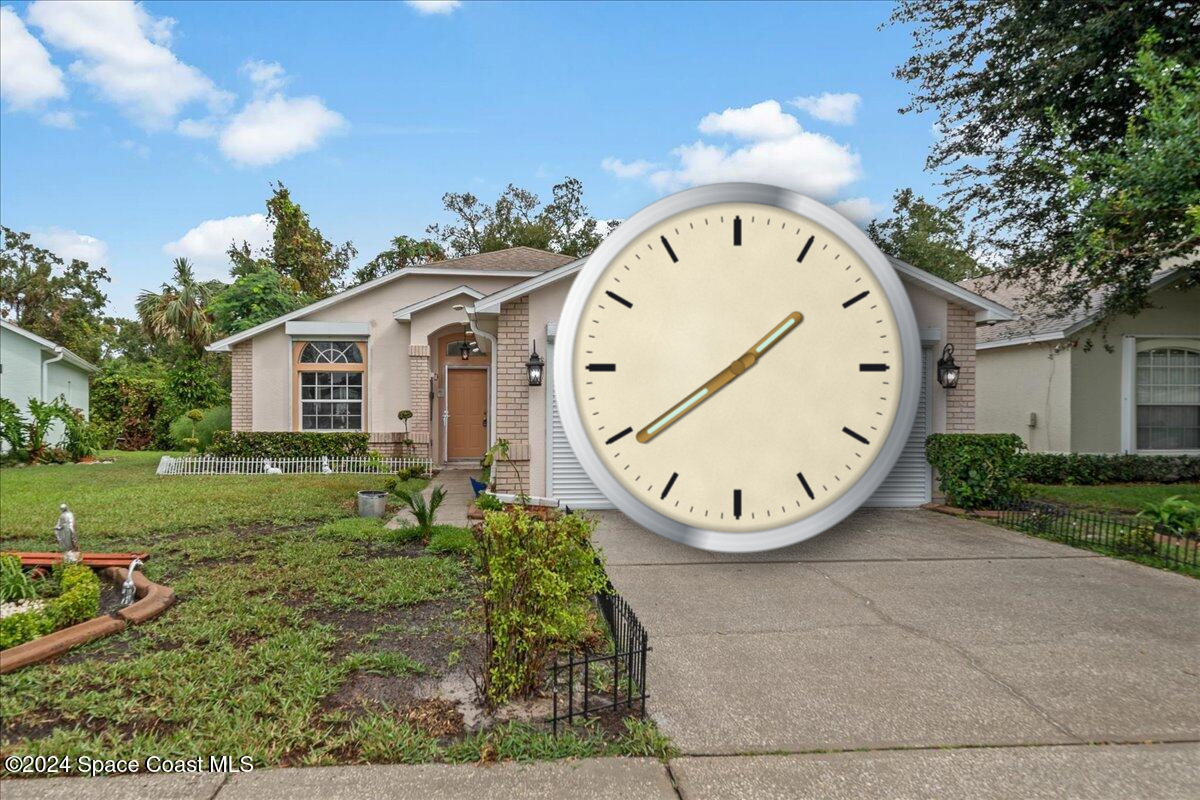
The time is 1:39
